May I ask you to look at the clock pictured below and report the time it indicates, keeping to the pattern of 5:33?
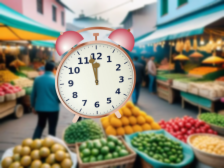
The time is 11:58
